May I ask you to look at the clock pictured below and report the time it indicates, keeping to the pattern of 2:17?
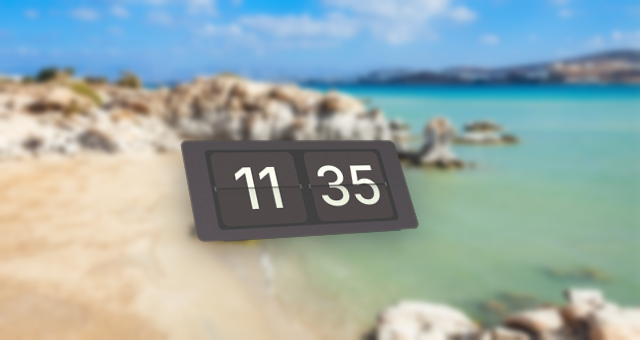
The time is 11:35
